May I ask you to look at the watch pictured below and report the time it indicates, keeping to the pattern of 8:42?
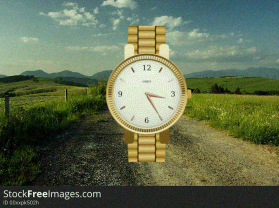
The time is 3:25
